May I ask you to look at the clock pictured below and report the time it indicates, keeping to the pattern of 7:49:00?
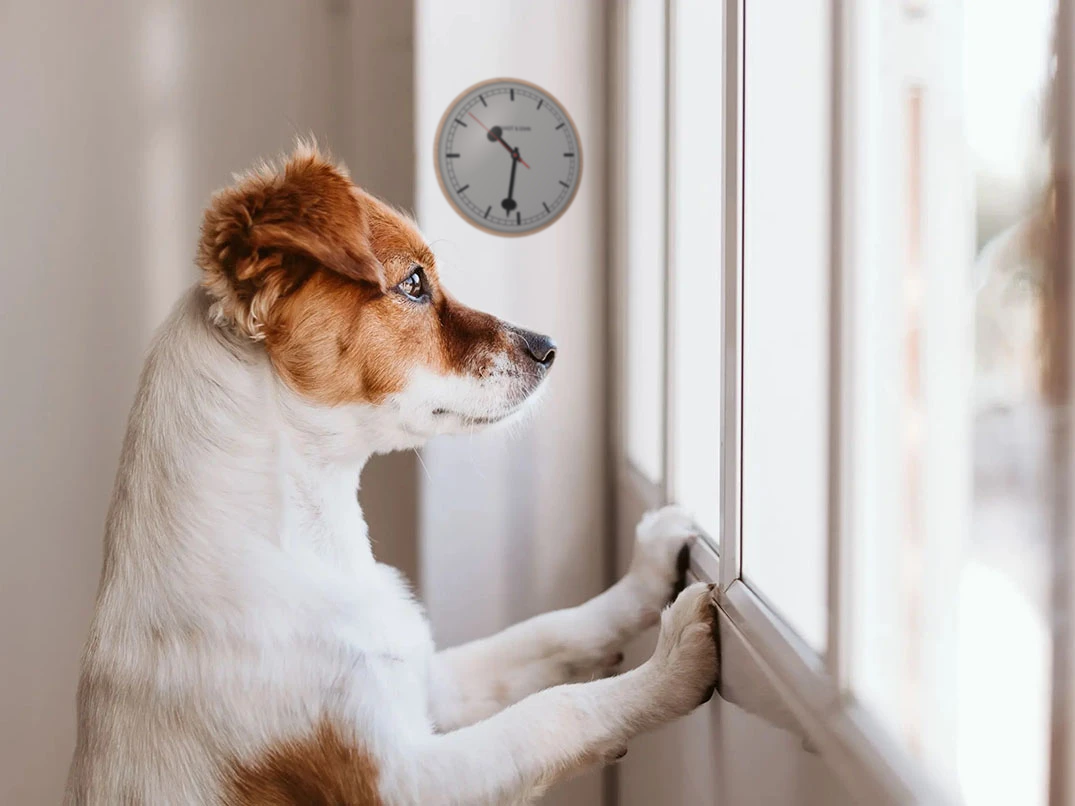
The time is 10:31:52
